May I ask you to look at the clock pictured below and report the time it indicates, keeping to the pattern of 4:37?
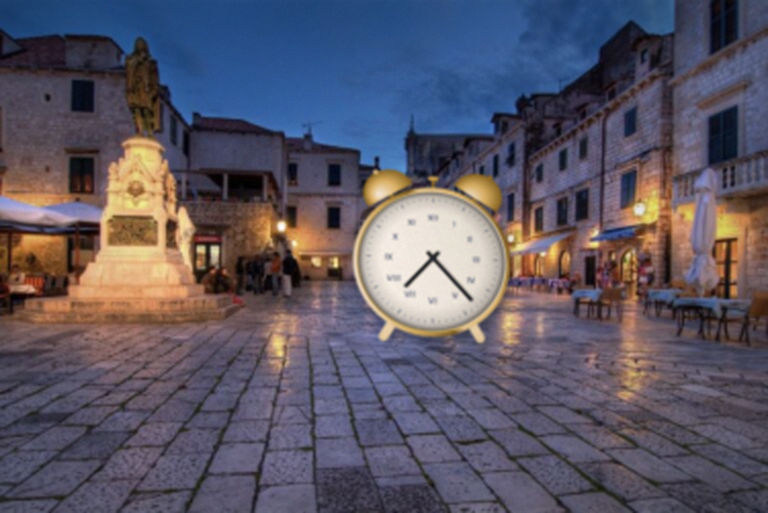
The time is 7:23
